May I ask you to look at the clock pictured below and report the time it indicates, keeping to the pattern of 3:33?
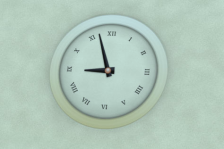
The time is 8:57
